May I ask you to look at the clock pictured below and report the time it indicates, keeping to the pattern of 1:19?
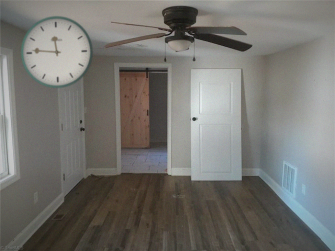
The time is 11:46
